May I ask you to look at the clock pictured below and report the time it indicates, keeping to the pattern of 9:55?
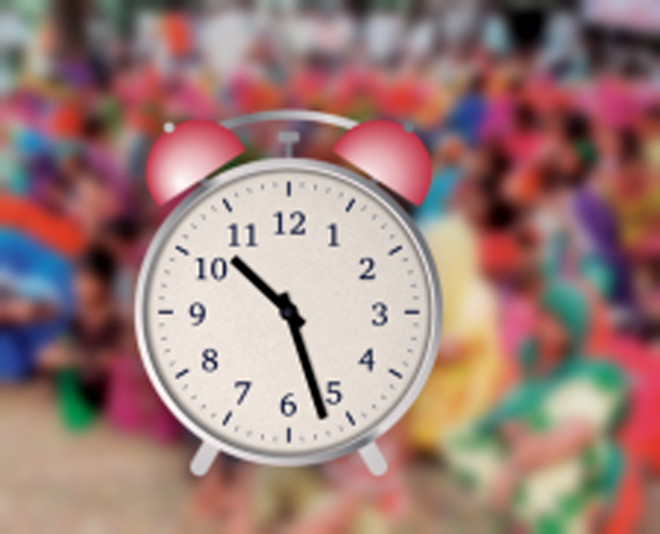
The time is 10:27
